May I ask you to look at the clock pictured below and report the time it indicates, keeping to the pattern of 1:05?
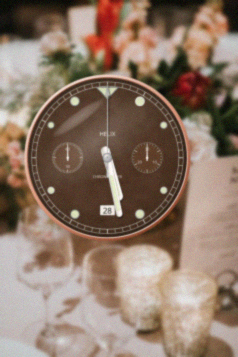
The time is 5:28
